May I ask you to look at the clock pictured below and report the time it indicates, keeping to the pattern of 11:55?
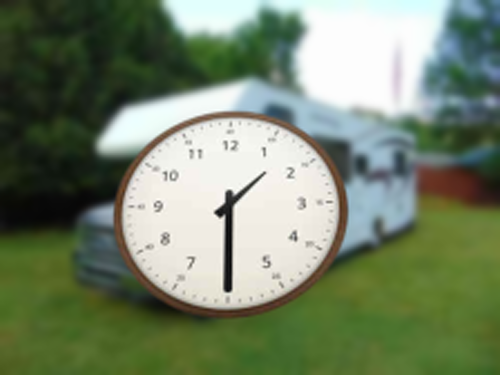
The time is 1:30
